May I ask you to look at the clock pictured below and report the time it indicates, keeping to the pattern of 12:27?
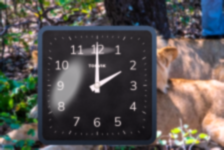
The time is 2:00
